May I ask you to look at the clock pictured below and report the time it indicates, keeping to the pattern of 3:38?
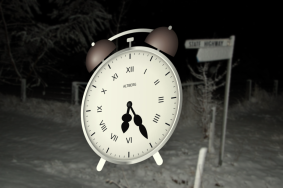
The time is 6:25
